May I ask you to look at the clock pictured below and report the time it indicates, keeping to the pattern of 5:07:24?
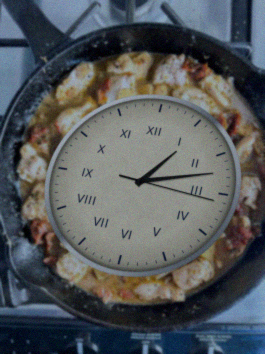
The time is 1:12:16
